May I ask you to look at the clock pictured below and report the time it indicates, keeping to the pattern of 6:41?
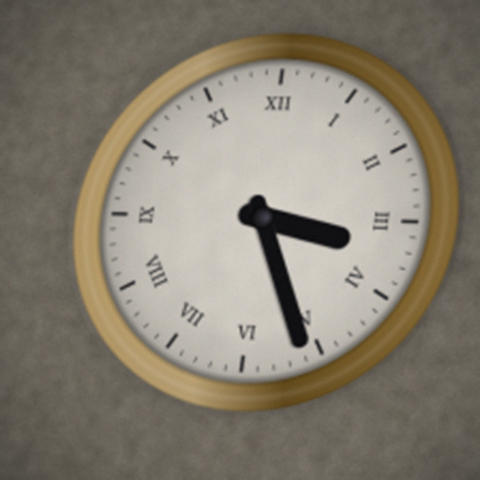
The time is 3:26
